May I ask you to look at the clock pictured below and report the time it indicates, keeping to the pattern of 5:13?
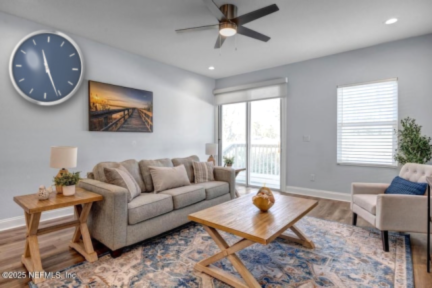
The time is 11:26
